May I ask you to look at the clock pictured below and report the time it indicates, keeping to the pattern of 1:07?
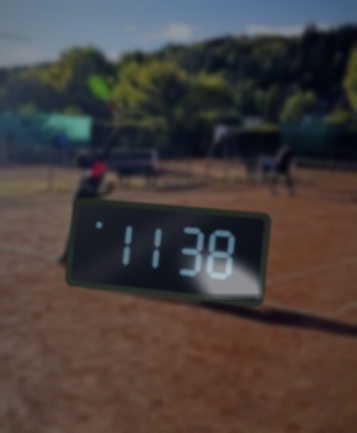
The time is 11:38
